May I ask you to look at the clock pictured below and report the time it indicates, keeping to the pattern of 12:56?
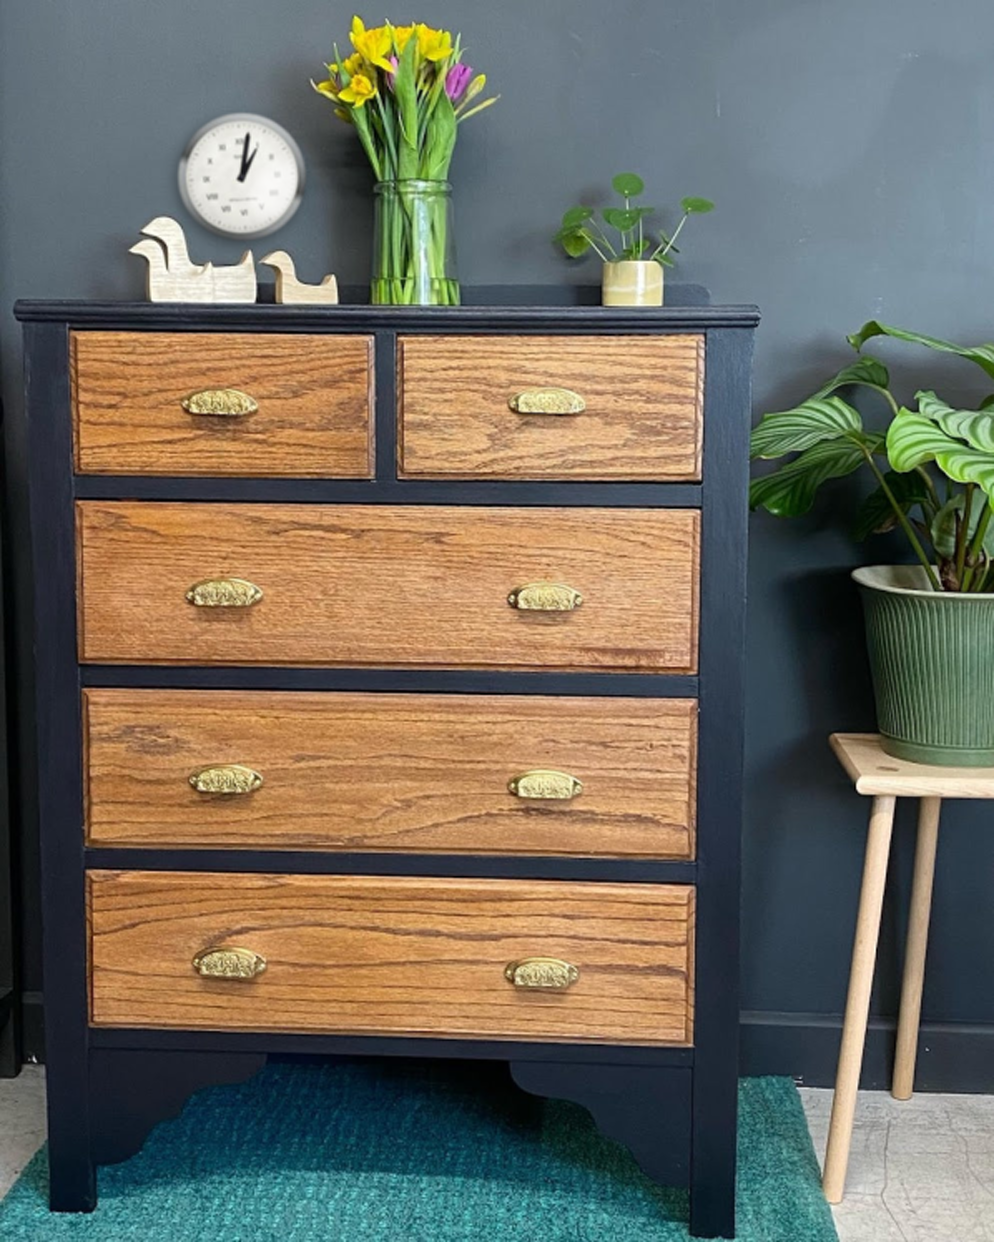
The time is 1:02
